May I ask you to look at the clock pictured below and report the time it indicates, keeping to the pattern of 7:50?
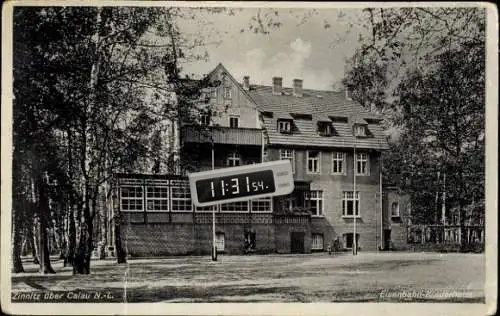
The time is 11:31
